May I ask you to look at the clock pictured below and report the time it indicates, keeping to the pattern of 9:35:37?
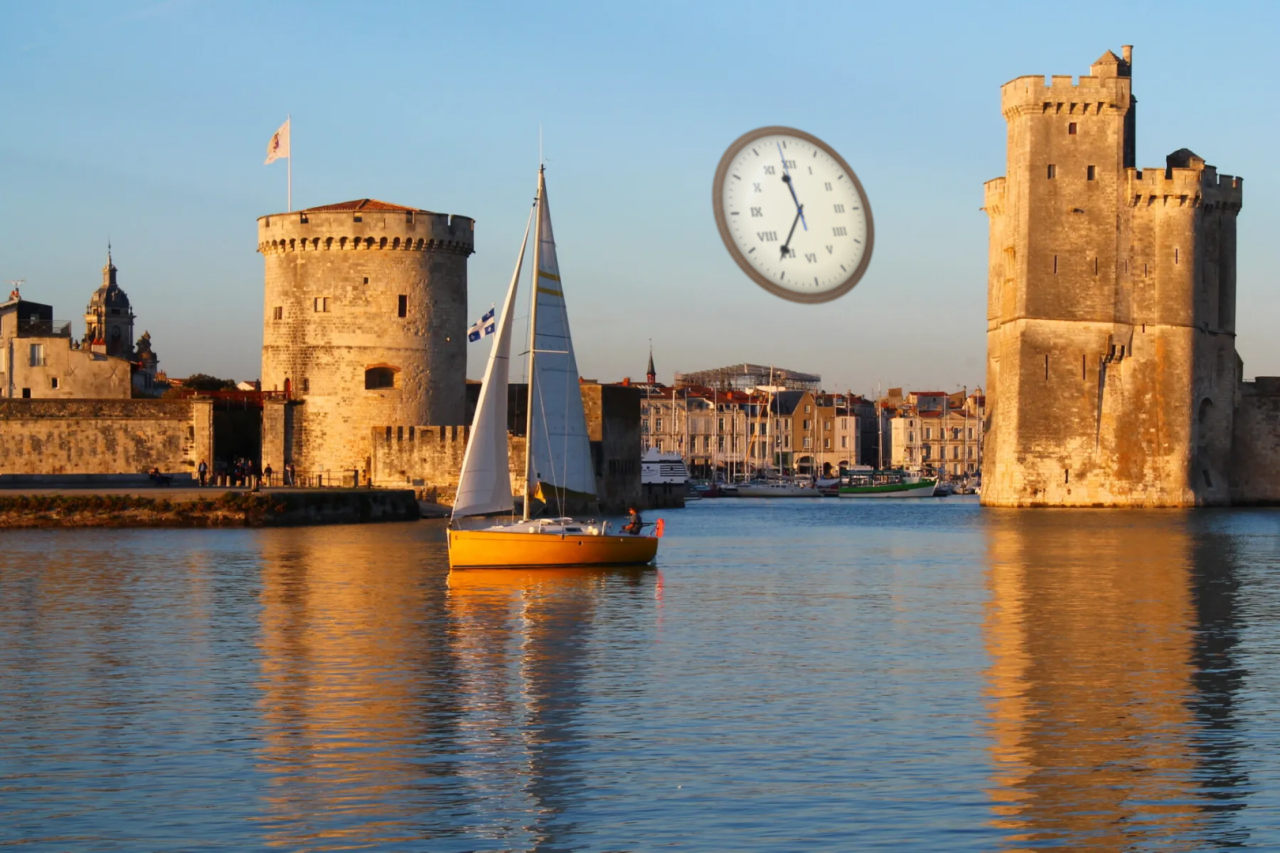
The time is 11:35:59
